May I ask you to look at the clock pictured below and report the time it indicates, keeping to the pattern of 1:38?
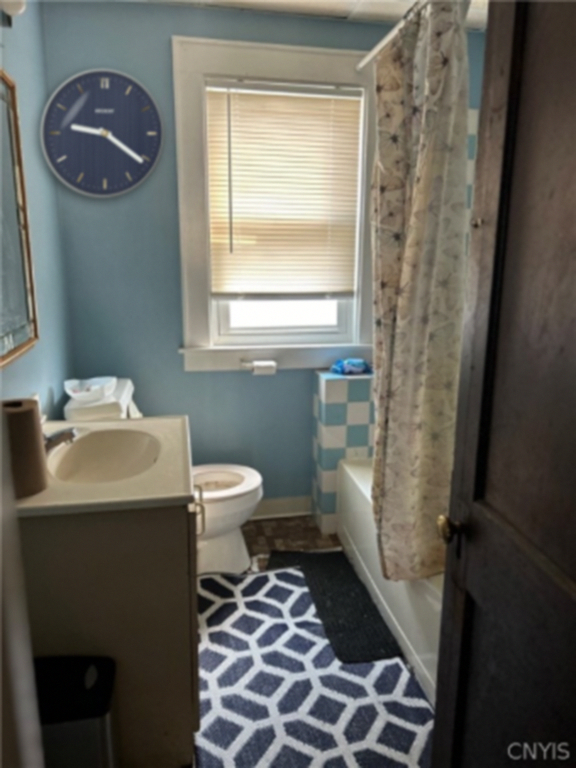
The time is 9:21
